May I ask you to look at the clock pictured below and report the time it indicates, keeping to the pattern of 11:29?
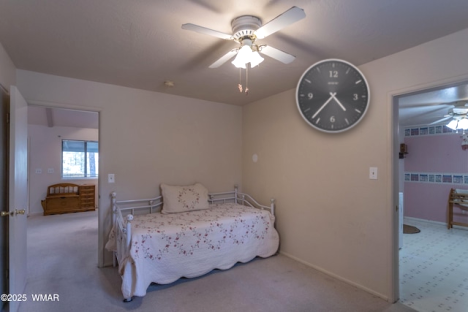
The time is 4:37
